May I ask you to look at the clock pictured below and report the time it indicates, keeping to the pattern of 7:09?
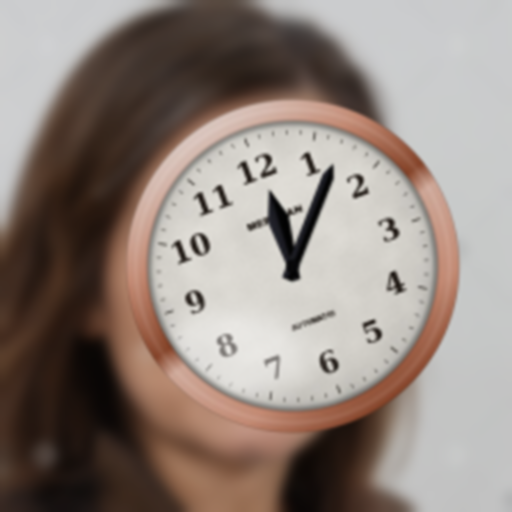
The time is 12:07
